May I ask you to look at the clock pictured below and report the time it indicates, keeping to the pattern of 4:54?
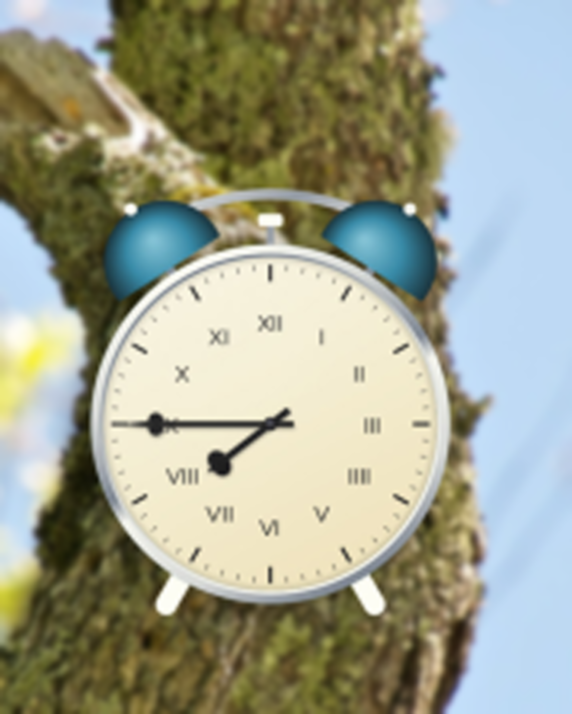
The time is 7:45
